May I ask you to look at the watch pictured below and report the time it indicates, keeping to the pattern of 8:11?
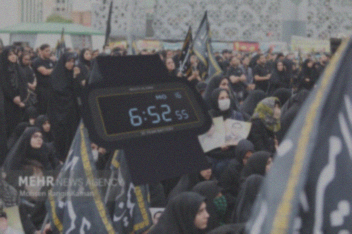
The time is 6:52
